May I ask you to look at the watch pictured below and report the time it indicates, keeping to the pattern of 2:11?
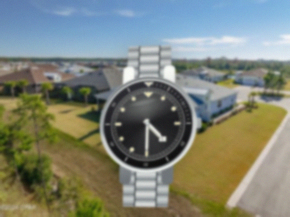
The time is 4:30
